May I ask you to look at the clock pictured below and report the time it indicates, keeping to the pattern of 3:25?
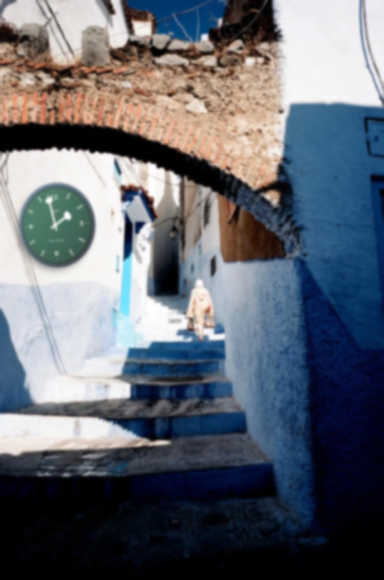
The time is 1:58
